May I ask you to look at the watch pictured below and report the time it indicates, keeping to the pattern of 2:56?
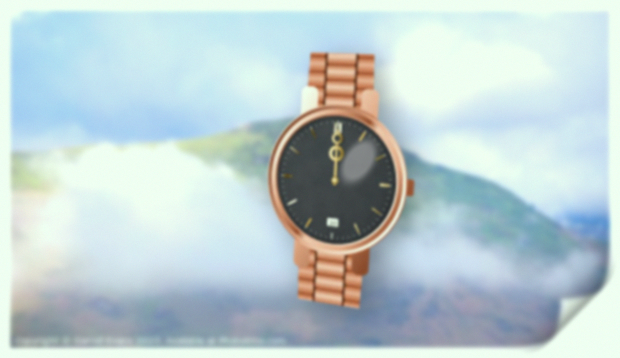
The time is 12:00
